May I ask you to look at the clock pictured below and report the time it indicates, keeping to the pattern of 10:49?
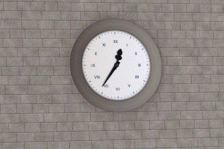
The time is 12:36
